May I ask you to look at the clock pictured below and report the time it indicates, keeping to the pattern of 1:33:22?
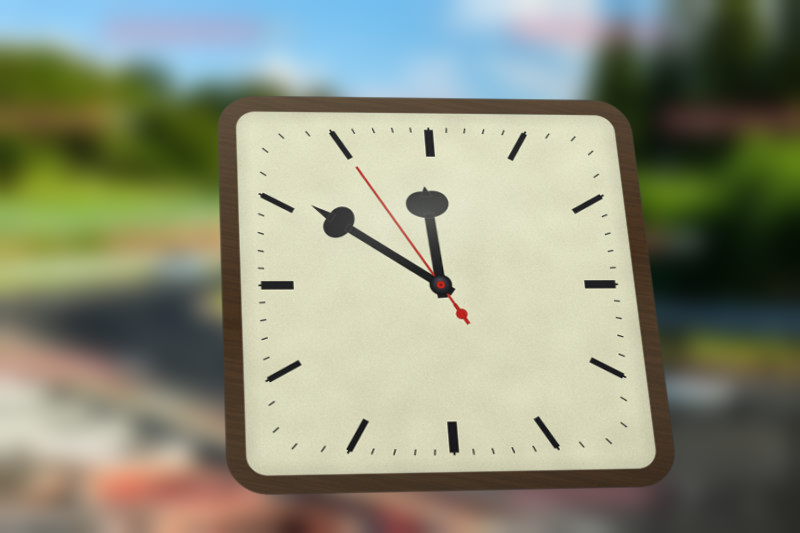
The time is 11:50:55
